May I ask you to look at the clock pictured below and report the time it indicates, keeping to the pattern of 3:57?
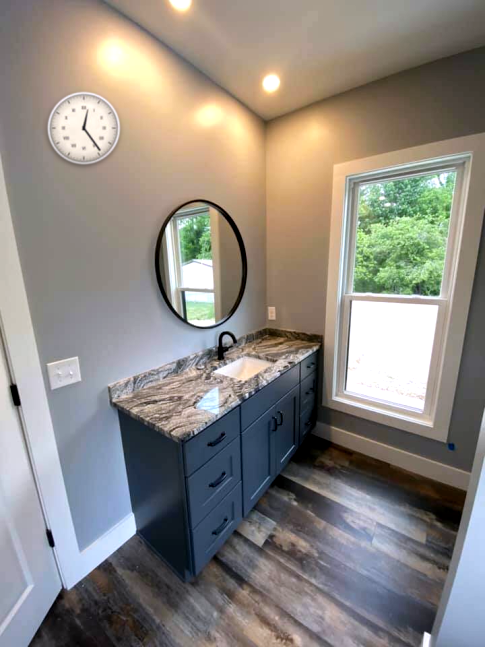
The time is 12:24
